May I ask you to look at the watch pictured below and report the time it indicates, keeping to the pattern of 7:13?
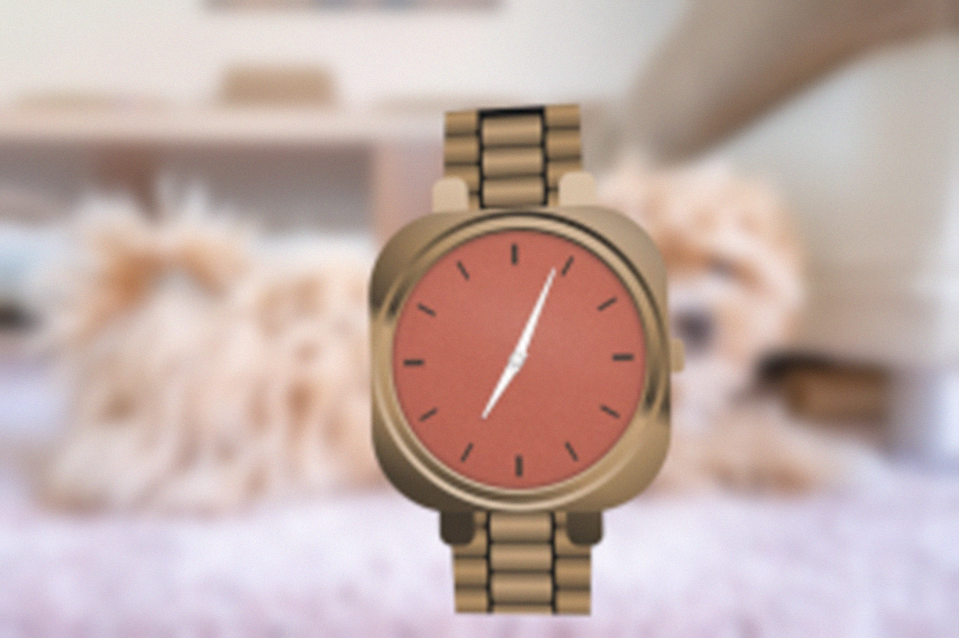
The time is 7:04
